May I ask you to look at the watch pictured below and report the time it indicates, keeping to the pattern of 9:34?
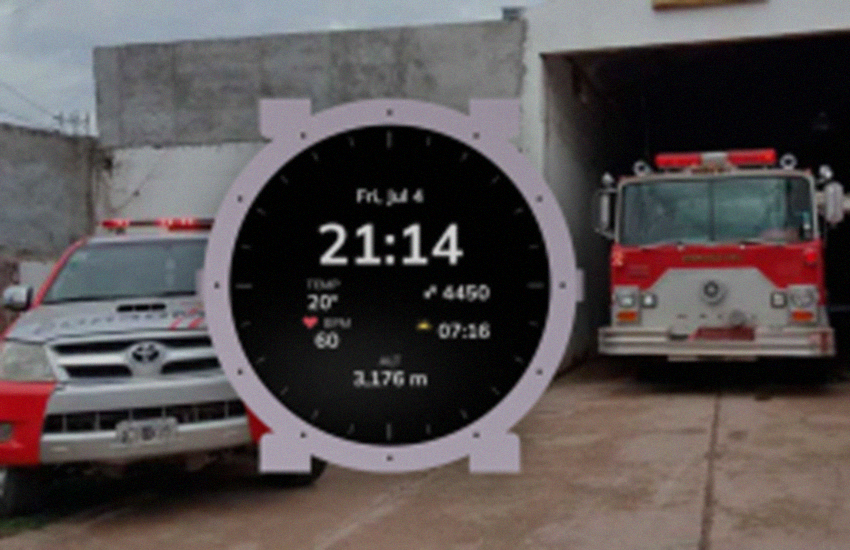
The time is 21:14
